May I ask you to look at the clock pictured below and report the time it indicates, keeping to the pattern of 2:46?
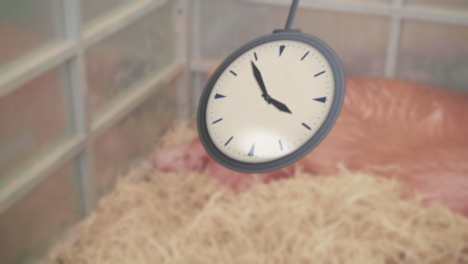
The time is 3:54
